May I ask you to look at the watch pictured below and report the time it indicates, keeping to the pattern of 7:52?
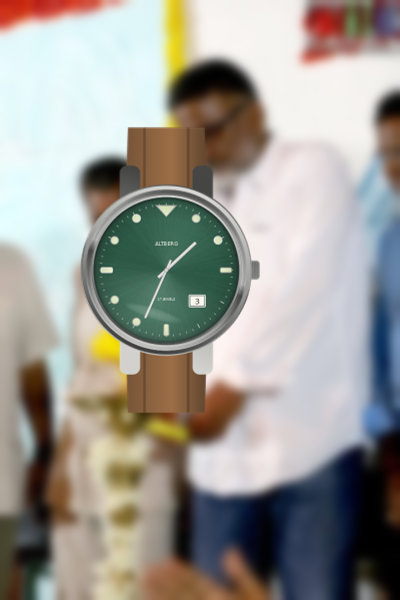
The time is 1:34
